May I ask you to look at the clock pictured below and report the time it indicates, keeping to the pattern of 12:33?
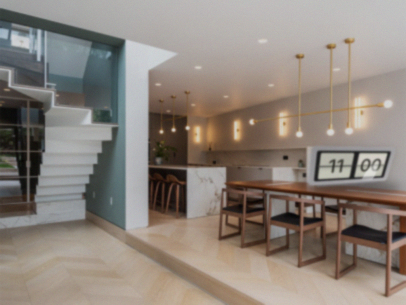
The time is 11:00
